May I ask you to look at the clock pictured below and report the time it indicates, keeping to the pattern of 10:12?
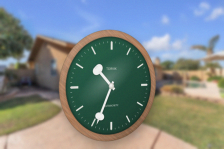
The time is 10:34
